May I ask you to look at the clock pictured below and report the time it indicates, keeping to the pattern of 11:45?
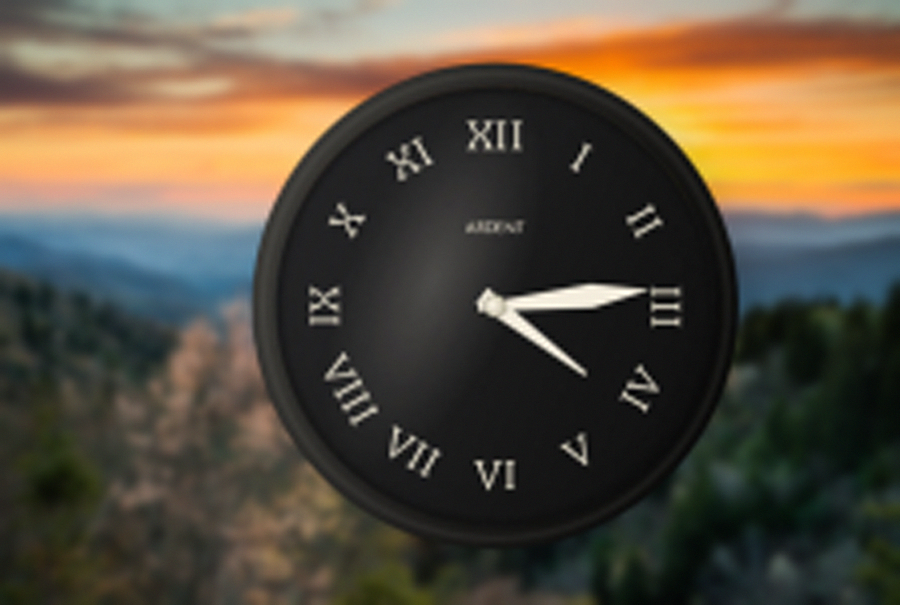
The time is 4:14
